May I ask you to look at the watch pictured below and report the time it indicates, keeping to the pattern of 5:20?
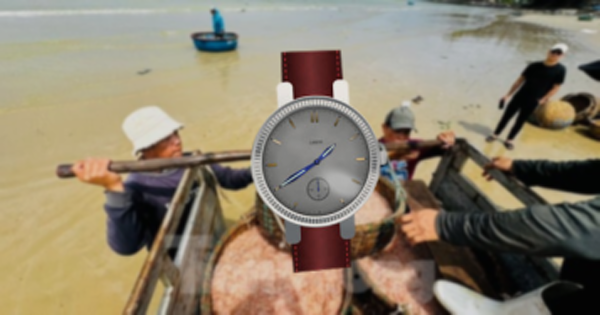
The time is 1:40
